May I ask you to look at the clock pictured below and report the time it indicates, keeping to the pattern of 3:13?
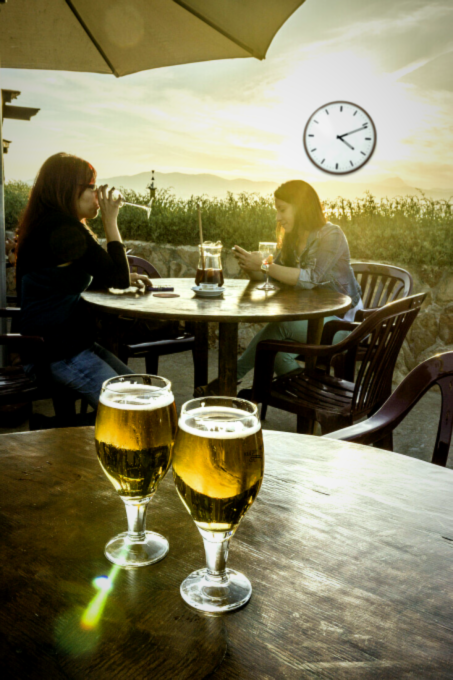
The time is 4:11
